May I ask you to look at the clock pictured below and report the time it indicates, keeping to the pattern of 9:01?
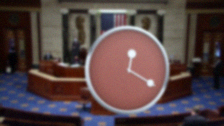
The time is 12:20
